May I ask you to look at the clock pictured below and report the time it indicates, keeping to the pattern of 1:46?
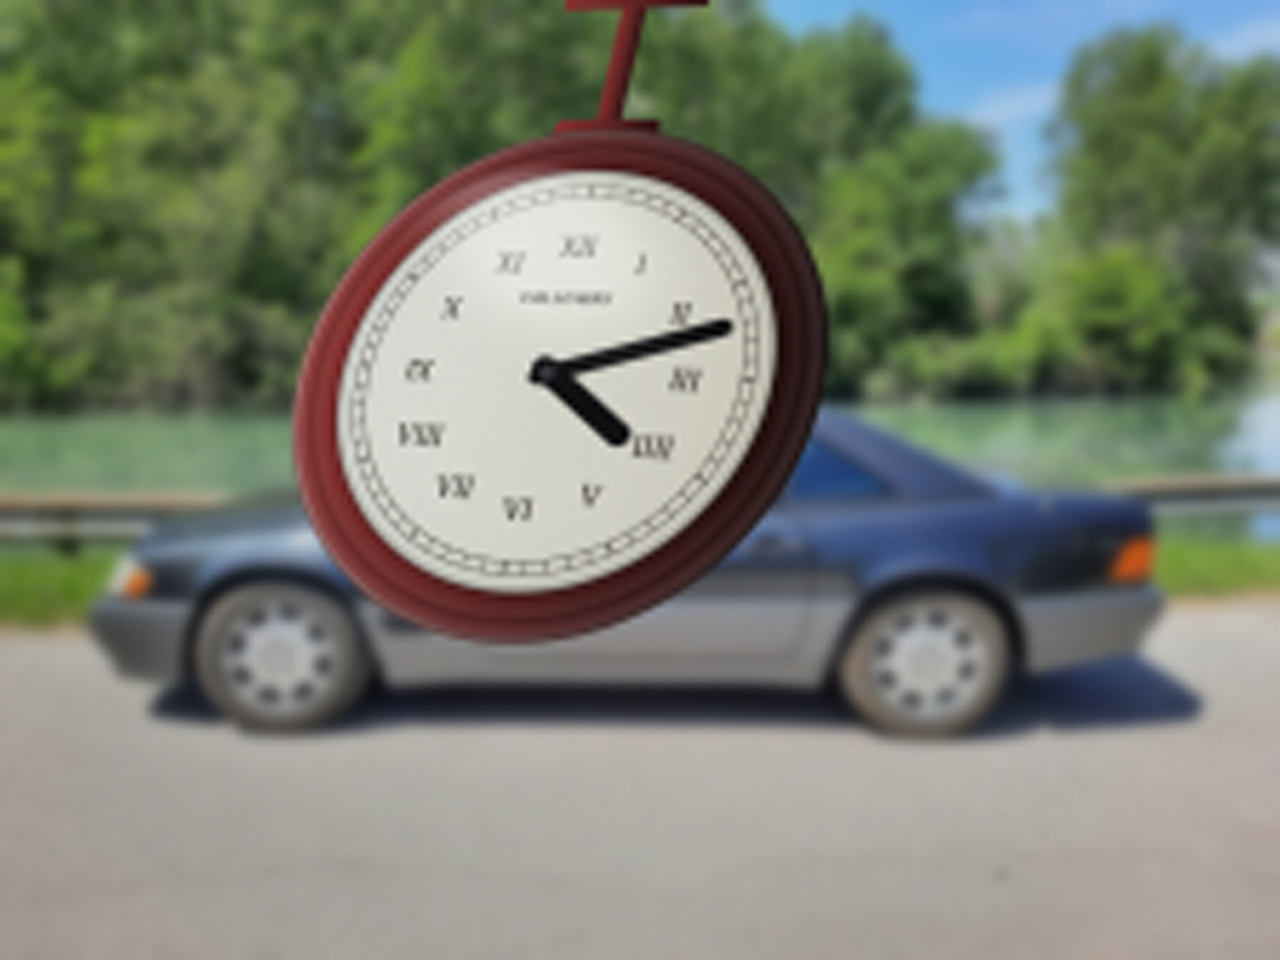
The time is 4:12
